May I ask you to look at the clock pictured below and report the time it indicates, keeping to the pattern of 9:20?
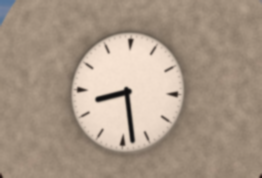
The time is 8:28
